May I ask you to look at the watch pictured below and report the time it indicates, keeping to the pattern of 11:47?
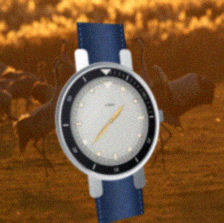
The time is 1:38
